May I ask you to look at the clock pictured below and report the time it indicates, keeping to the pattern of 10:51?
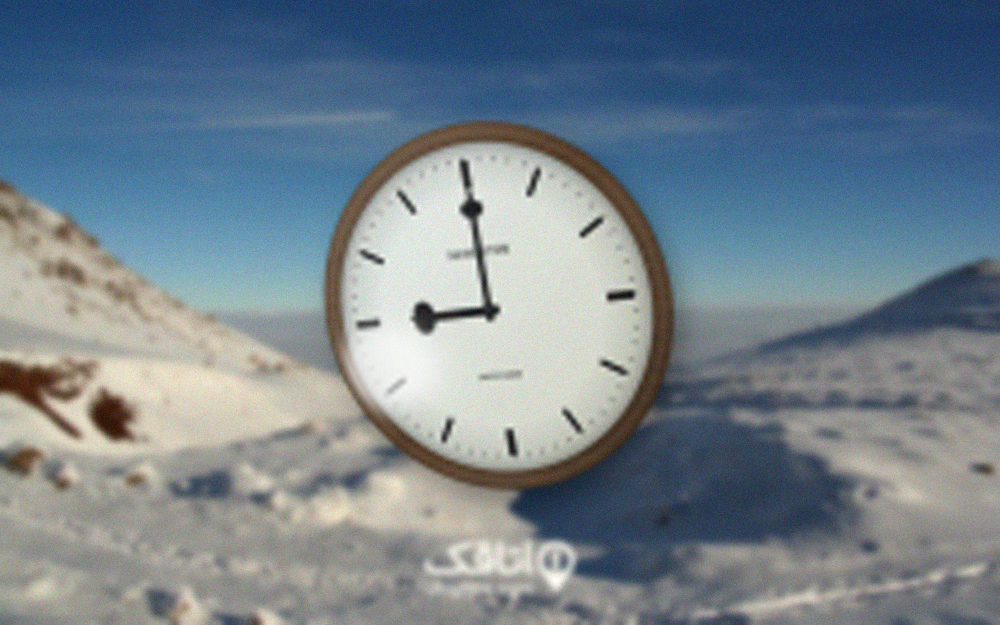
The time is 9:00
